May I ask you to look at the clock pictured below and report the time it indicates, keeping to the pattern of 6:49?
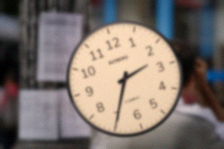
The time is 2:35
